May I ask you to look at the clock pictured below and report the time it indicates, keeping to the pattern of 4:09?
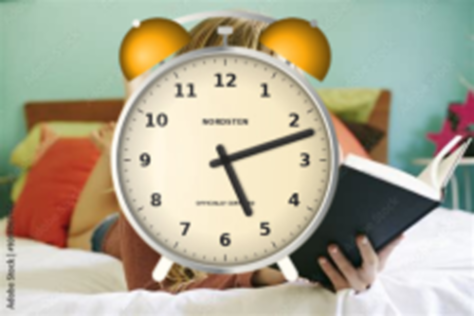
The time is 5:12
